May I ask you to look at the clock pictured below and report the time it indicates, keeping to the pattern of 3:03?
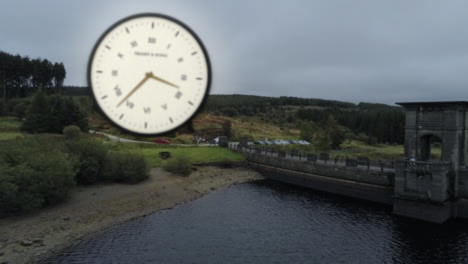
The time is 3:37
